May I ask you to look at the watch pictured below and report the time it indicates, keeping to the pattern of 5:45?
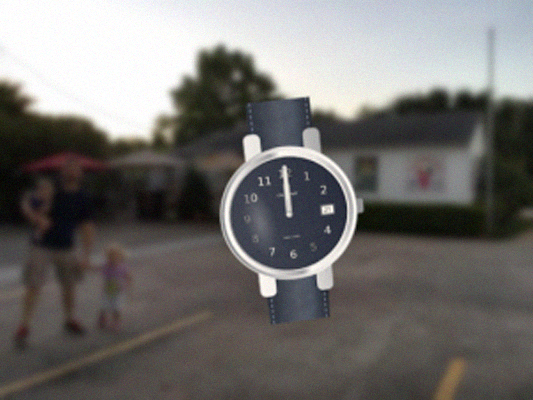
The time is 12:00
